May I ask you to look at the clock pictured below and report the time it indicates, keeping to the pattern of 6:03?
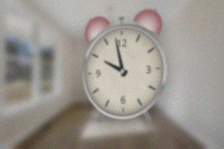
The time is 9:58
